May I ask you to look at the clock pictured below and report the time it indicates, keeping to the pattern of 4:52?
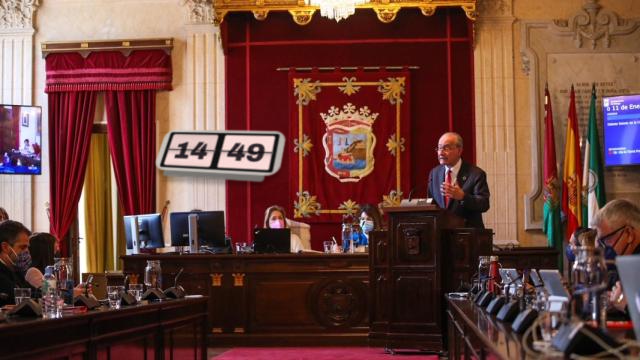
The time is 14:49
